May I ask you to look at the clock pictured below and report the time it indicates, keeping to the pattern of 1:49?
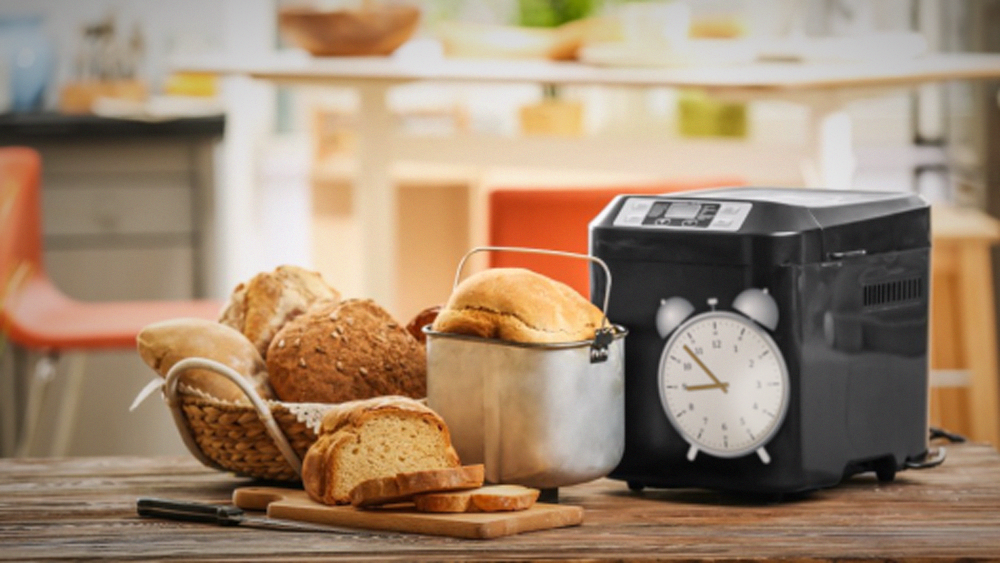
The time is 8:53
